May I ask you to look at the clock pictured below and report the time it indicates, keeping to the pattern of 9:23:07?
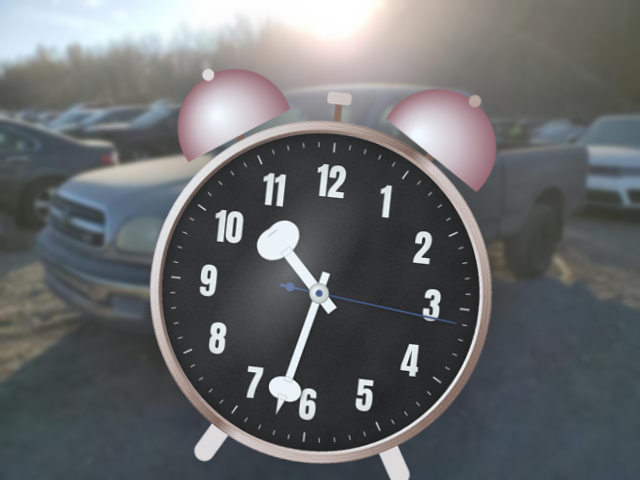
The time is 10:32:16
